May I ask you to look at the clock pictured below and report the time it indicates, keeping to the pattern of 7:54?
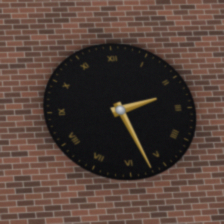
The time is 2:27
